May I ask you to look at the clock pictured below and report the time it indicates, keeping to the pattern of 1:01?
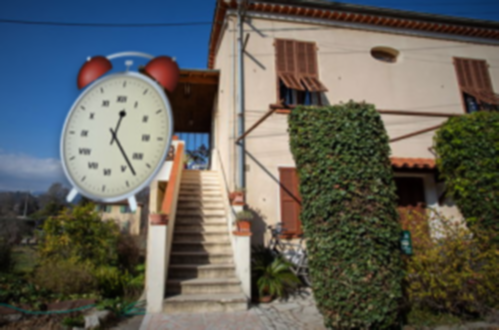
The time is 12:23
